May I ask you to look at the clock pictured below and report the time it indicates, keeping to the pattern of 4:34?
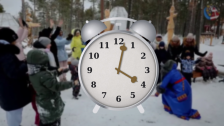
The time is 4:02
